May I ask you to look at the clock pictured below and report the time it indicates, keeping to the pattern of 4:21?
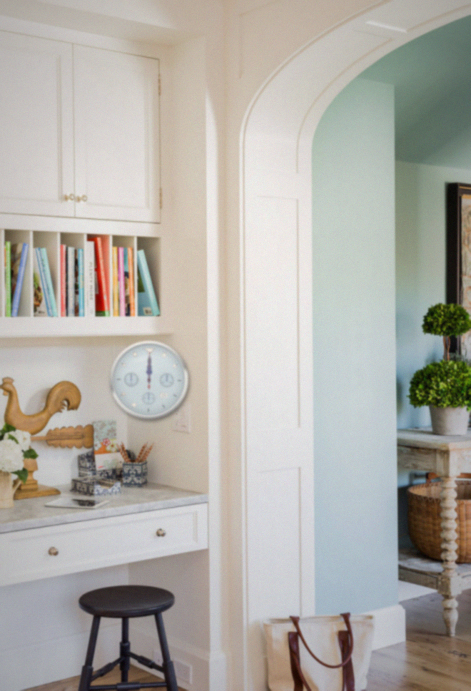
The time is 12:00
